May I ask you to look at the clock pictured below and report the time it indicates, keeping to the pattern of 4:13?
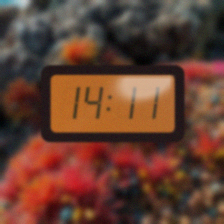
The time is 14:11
